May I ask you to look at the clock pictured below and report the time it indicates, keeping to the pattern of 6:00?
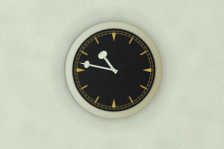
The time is 10:47
